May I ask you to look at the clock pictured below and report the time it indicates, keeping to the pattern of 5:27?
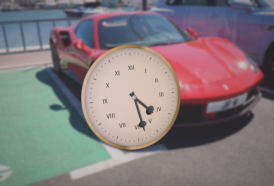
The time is 4:28
